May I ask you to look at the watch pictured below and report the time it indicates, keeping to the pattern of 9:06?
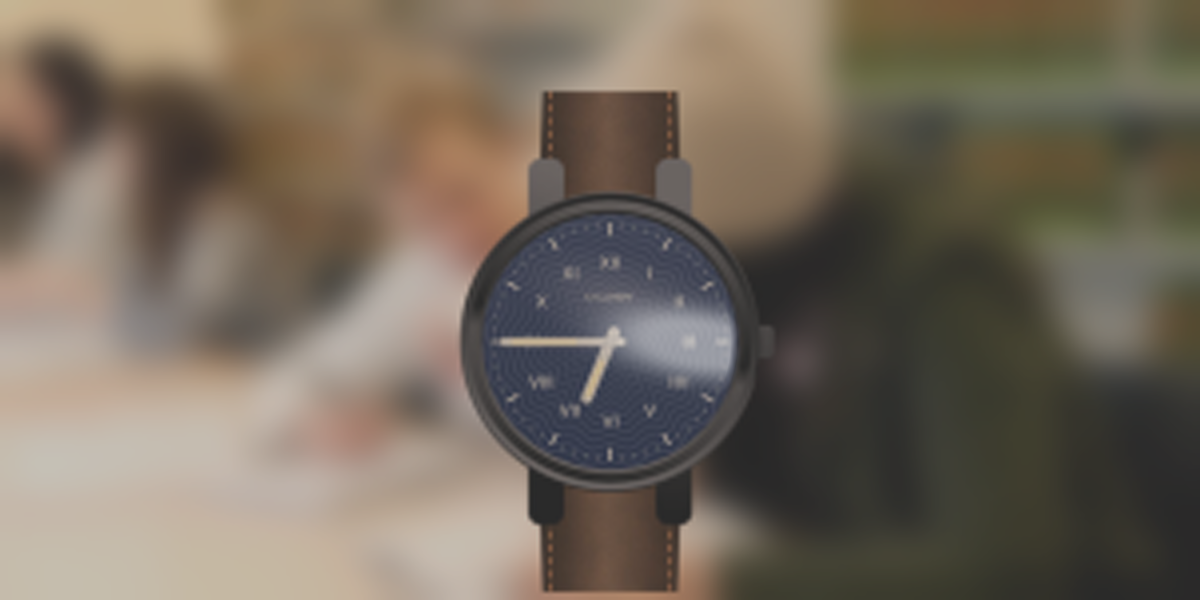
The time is 6:45
